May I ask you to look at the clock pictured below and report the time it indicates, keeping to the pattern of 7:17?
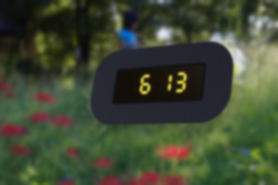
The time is 6:13
